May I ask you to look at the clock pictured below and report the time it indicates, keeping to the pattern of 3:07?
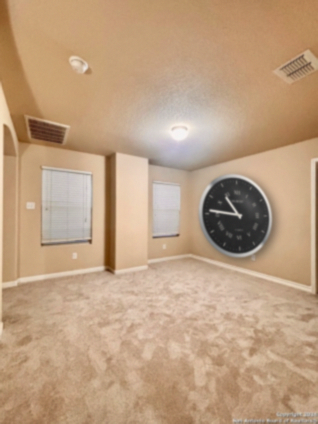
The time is 10:46
